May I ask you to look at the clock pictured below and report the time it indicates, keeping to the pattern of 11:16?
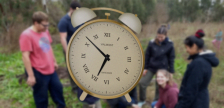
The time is 6:52
